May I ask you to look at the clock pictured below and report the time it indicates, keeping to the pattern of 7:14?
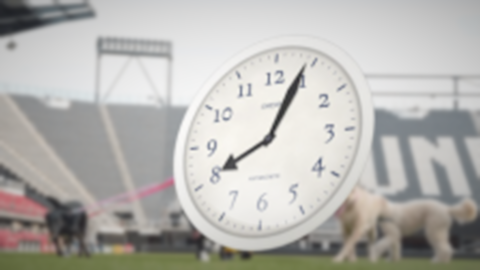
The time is 8:04
